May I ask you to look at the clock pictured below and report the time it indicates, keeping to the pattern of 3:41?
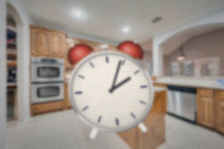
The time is 2:04
